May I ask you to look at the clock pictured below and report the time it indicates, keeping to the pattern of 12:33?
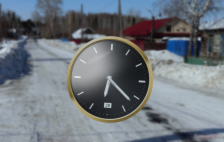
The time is 6:22
